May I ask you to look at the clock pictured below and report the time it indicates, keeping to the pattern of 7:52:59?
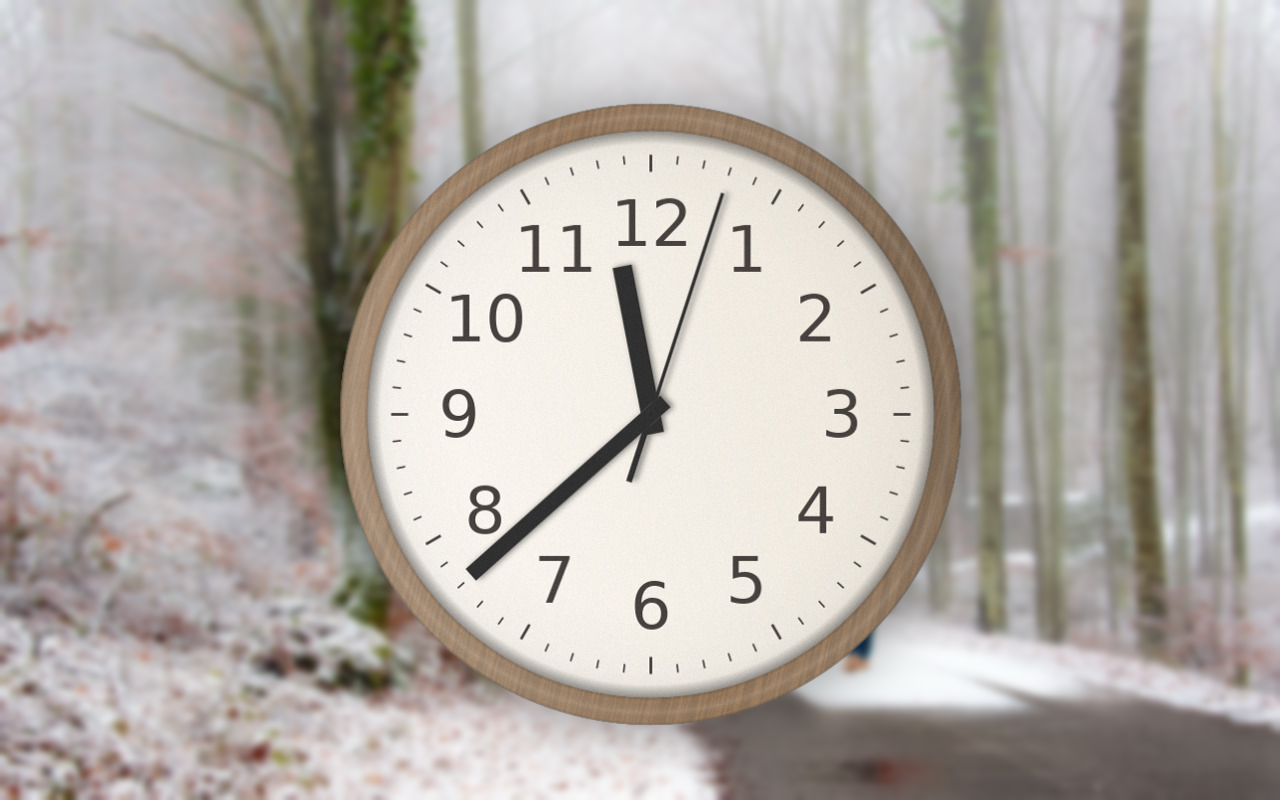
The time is 11:38:03
